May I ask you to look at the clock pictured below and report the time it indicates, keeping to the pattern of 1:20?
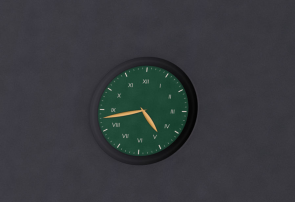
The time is 4:43
